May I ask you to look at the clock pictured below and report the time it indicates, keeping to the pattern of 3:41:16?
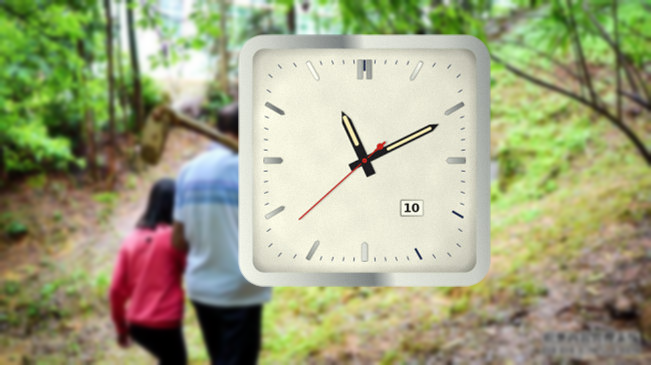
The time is 11:10:38
